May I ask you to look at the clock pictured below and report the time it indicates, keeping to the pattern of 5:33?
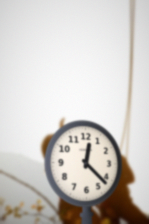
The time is 12:22
